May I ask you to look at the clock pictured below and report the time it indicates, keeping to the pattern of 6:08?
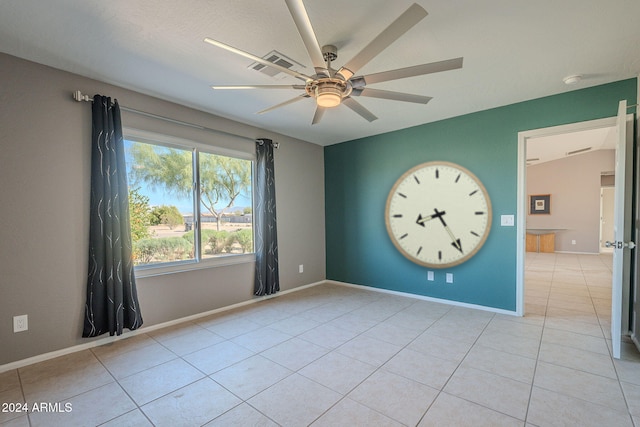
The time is 8:25
